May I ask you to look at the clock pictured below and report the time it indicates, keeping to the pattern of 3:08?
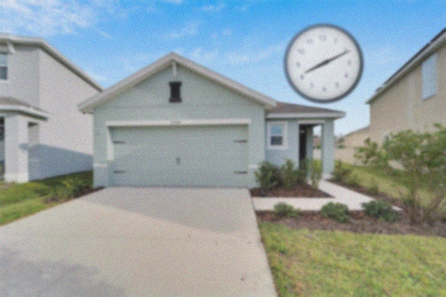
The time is 8:11
